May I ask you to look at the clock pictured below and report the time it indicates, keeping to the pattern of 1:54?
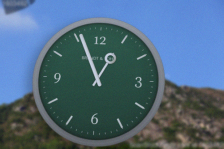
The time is 12:56
